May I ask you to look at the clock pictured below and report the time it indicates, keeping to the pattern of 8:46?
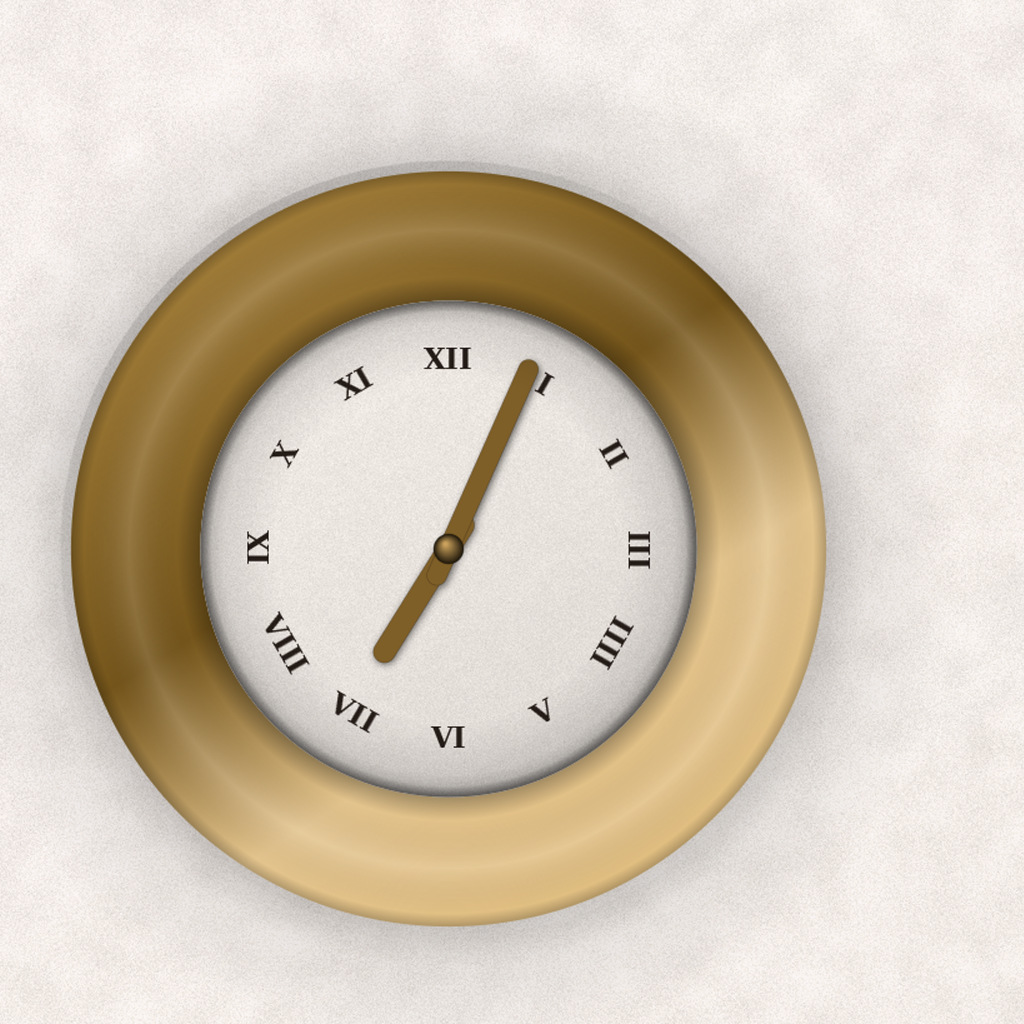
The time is 7:04
